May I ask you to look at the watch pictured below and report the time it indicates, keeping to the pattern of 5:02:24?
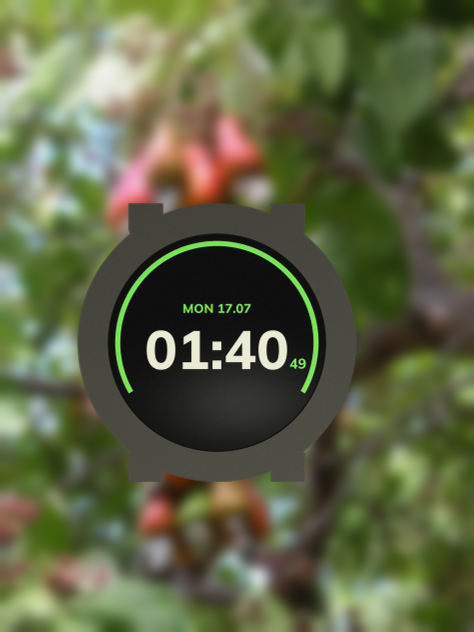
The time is 1:40:49
